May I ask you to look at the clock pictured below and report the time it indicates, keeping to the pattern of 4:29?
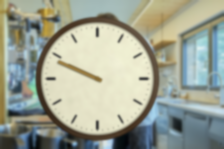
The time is 9:49
